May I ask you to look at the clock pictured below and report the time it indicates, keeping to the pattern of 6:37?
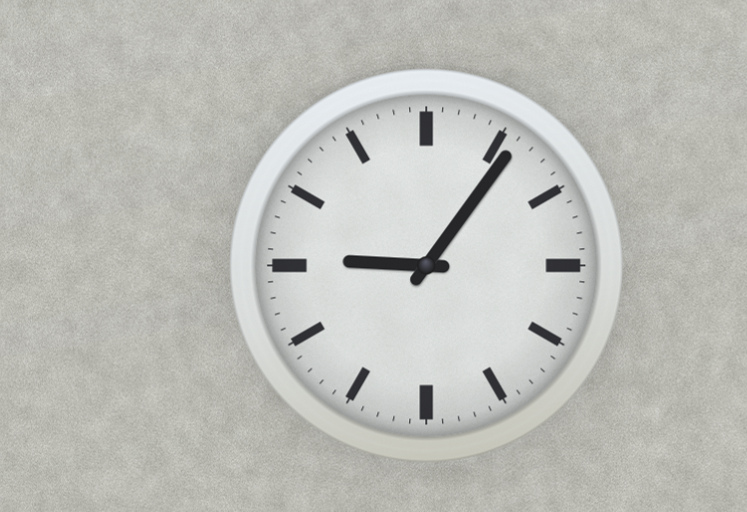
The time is 9:06
